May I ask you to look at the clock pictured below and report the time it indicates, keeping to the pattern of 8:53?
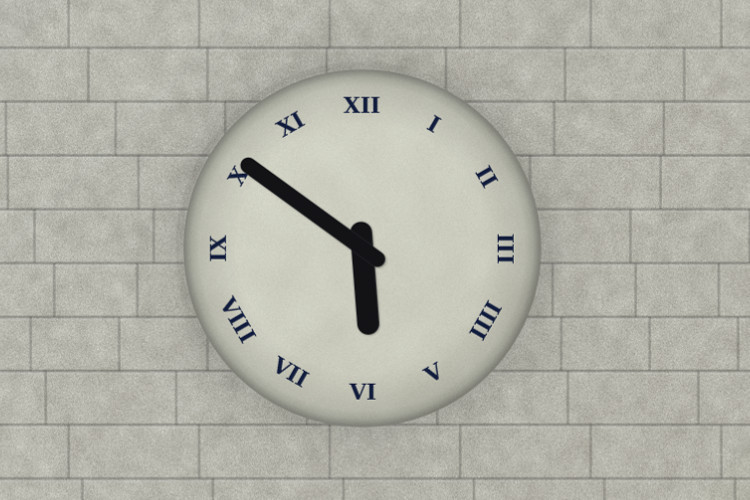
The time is 5:51
